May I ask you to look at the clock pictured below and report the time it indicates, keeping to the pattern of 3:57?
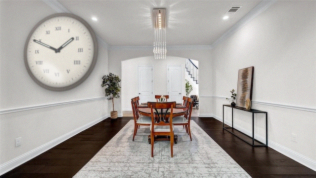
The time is 1:49
